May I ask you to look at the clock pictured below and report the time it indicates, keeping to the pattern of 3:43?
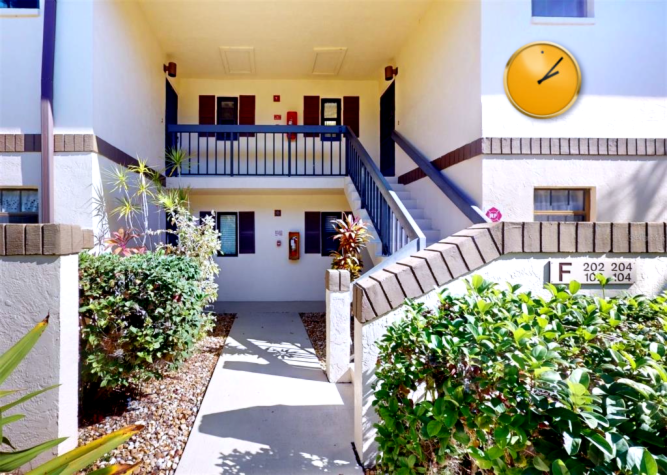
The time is 2:07
